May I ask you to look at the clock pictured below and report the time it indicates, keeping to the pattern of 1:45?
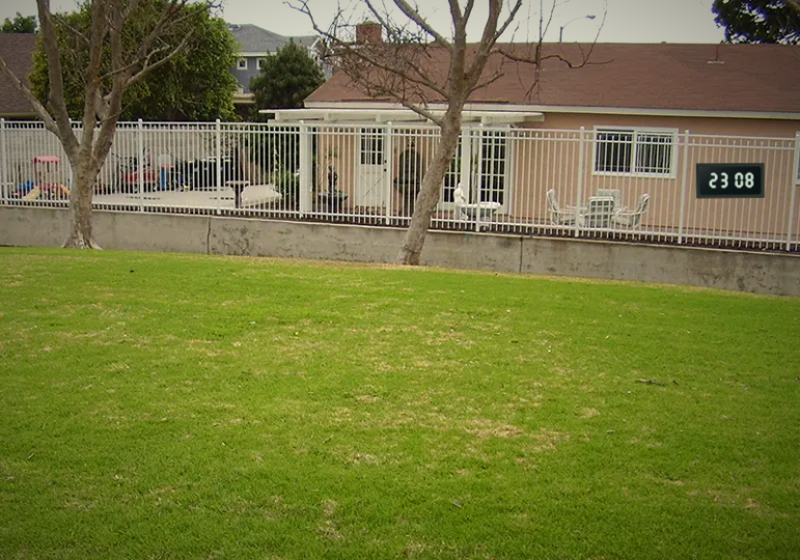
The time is 23:08
